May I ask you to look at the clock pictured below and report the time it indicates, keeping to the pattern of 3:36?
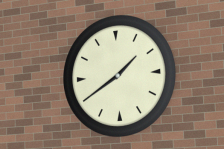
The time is 1:40
